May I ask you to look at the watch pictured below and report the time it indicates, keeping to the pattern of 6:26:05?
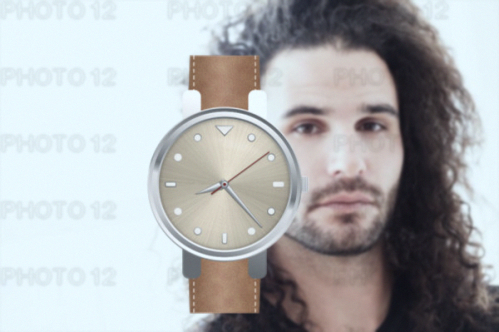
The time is 8:23:09
